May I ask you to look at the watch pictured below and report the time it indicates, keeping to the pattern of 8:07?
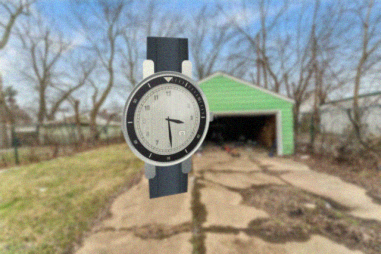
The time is 3:29
